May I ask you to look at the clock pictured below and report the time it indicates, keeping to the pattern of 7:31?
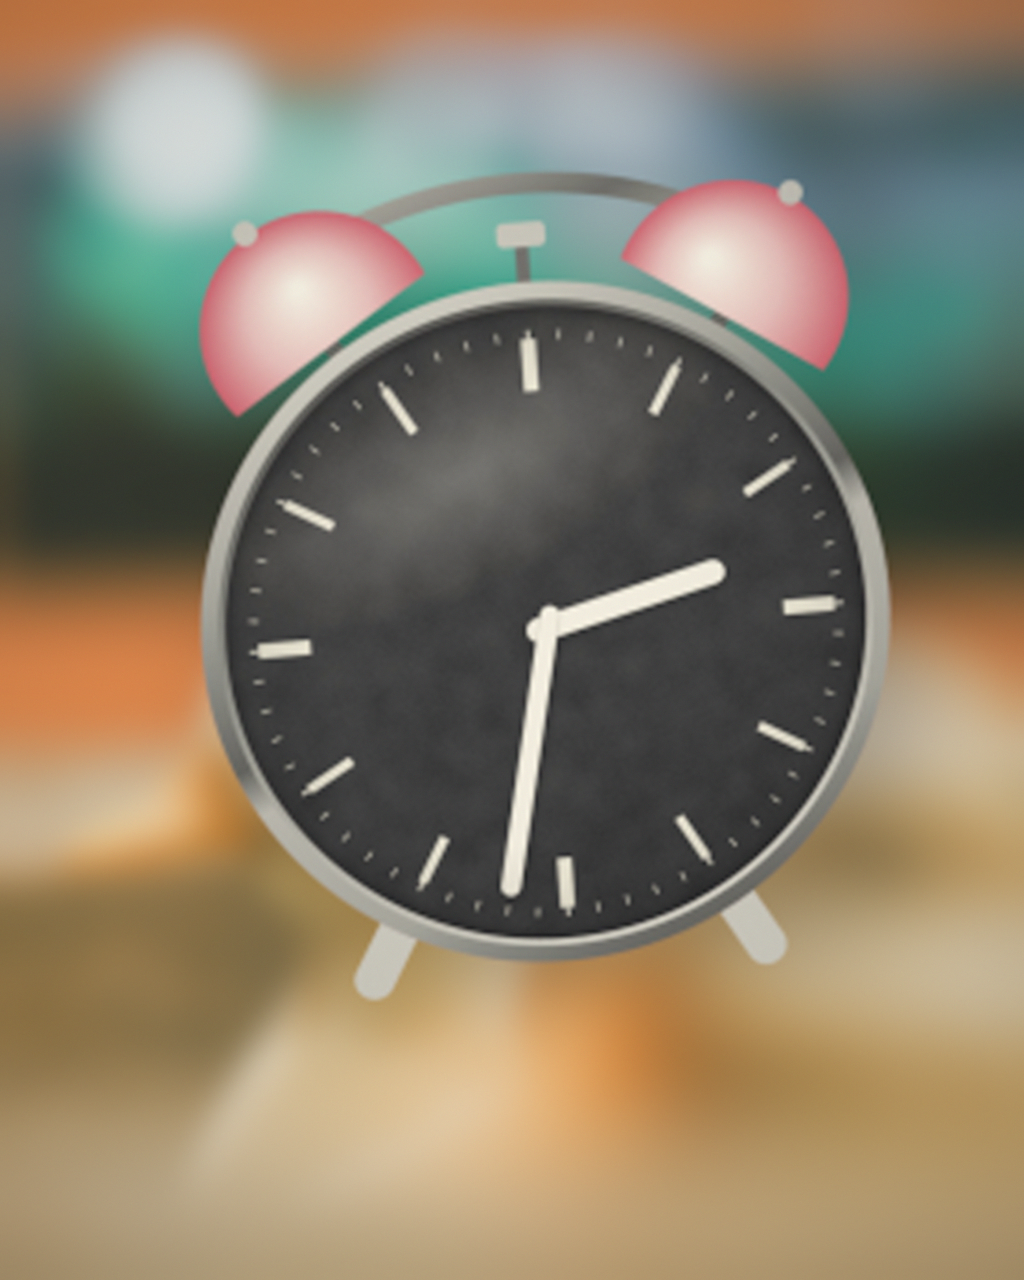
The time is 2:32
